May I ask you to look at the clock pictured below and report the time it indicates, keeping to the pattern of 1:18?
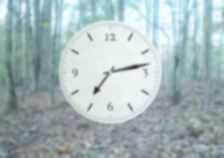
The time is 7:13
